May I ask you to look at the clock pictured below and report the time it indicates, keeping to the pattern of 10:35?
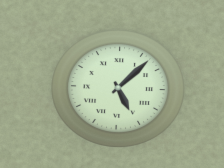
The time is 5:07
